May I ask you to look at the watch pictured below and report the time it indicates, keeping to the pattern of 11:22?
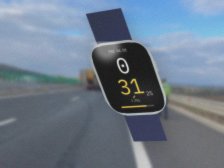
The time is 0:31
